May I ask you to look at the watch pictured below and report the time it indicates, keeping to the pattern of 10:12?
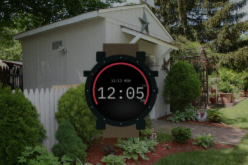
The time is 12:05
